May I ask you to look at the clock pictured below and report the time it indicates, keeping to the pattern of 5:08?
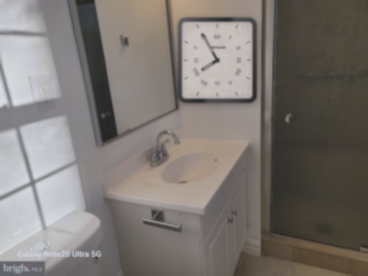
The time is 7:55
